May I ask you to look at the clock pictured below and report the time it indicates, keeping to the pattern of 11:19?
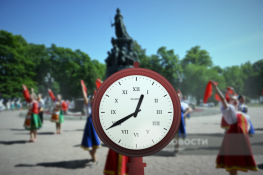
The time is 12:40
